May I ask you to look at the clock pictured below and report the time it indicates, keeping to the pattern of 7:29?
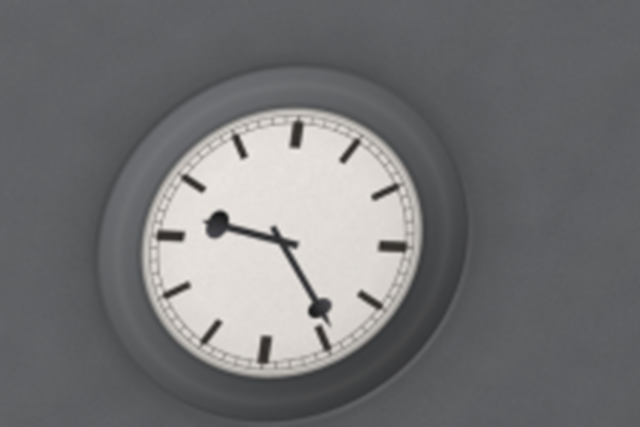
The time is 9:24
